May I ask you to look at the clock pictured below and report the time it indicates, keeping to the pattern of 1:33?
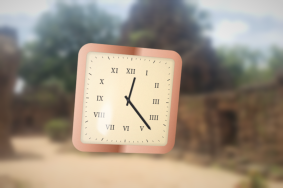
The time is 12:23
